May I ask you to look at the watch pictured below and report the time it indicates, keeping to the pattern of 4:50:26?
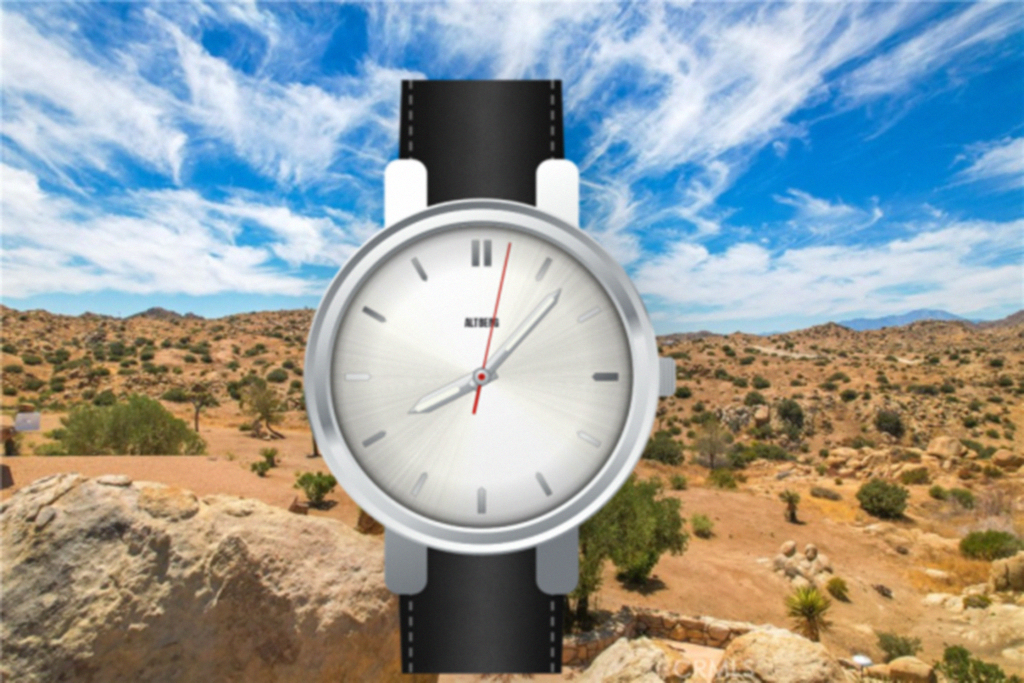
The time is 8:07:02
